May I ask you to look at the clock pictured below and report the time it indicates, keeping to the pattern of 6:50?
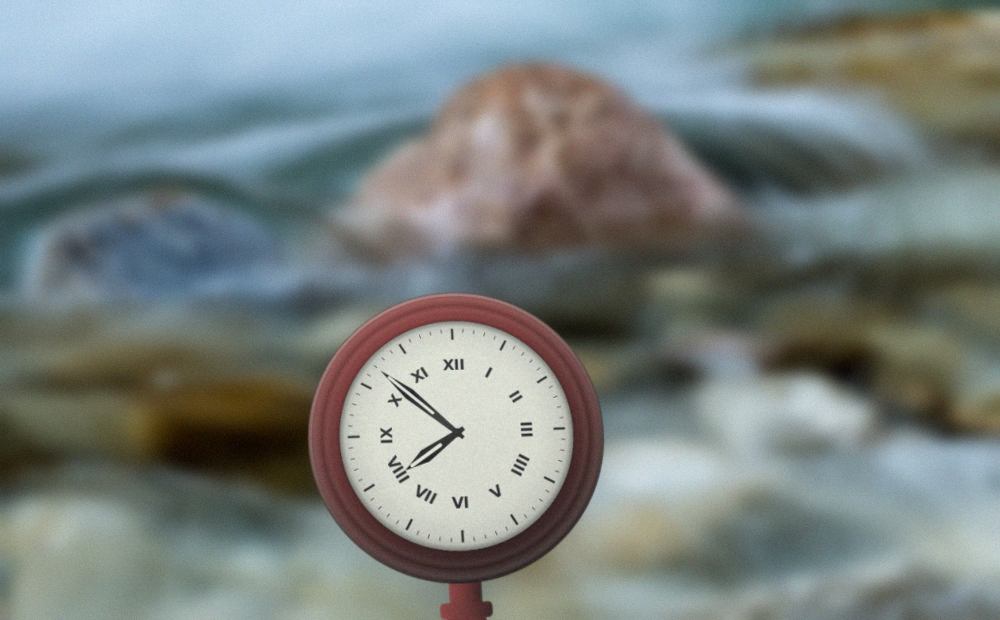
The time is 7:52
